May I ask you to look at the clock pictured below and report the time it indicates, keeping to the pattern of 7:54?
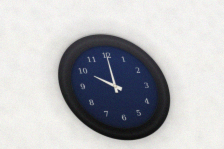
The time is 10:00
